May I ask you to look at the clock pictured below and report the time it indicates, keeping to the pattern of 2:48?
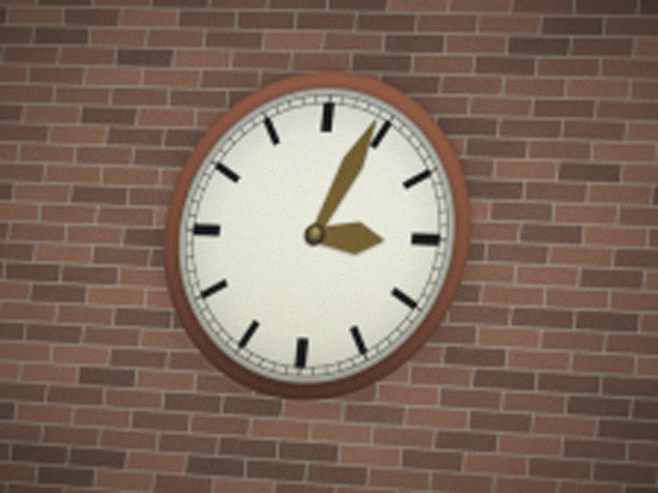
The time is 3:04
